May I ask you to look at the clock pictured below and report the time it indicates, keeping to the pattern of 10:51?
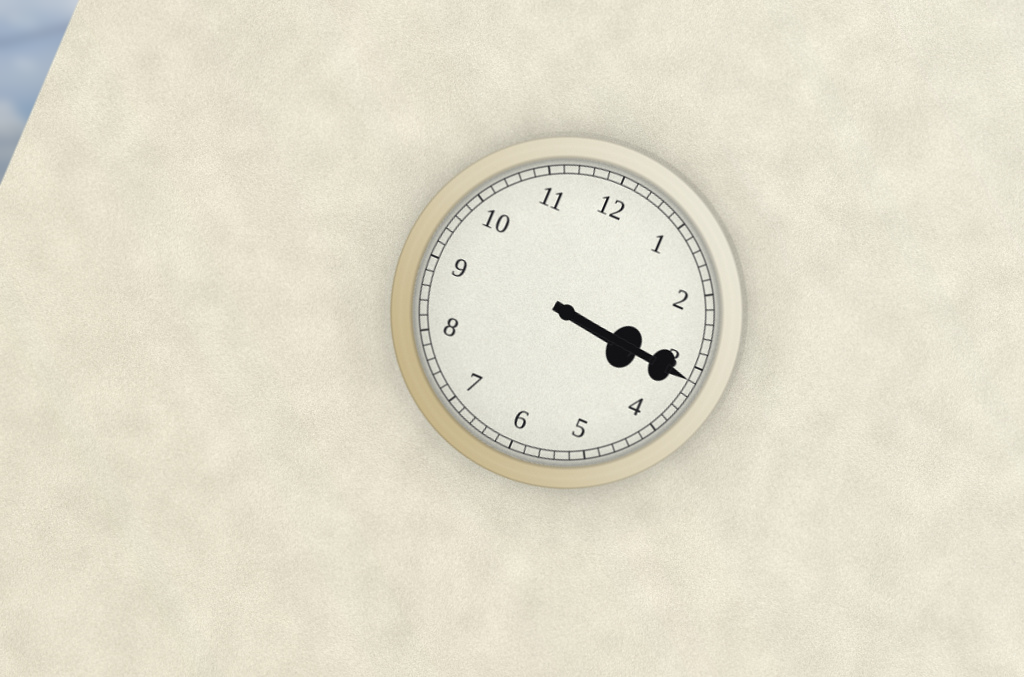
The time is 3:16
